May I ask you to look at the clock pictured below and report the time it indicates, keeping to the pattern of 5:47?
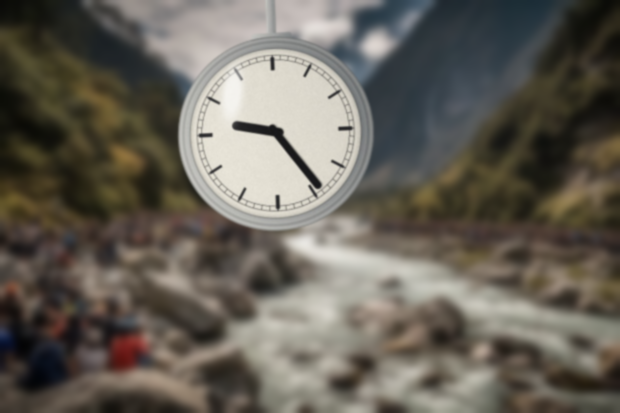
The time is 9:24
